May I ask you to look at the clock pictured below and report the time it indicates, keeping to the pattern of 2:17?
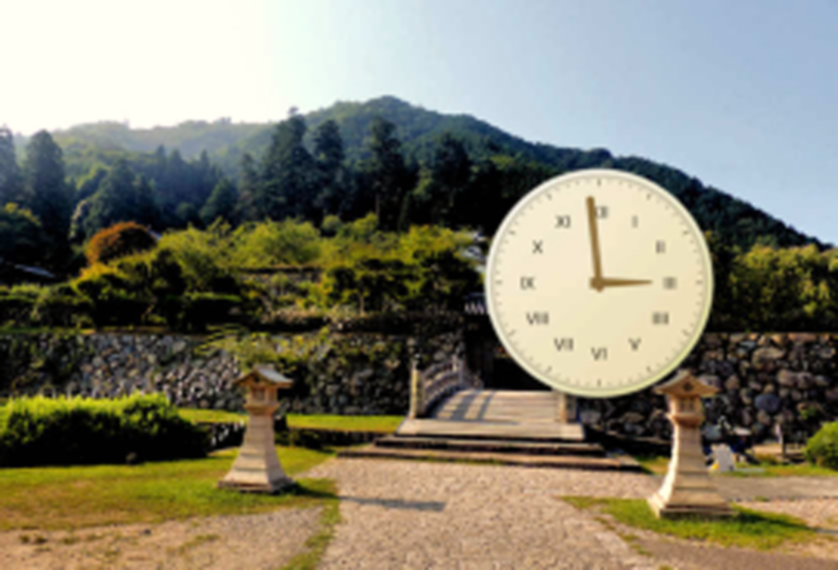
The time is 2:59
